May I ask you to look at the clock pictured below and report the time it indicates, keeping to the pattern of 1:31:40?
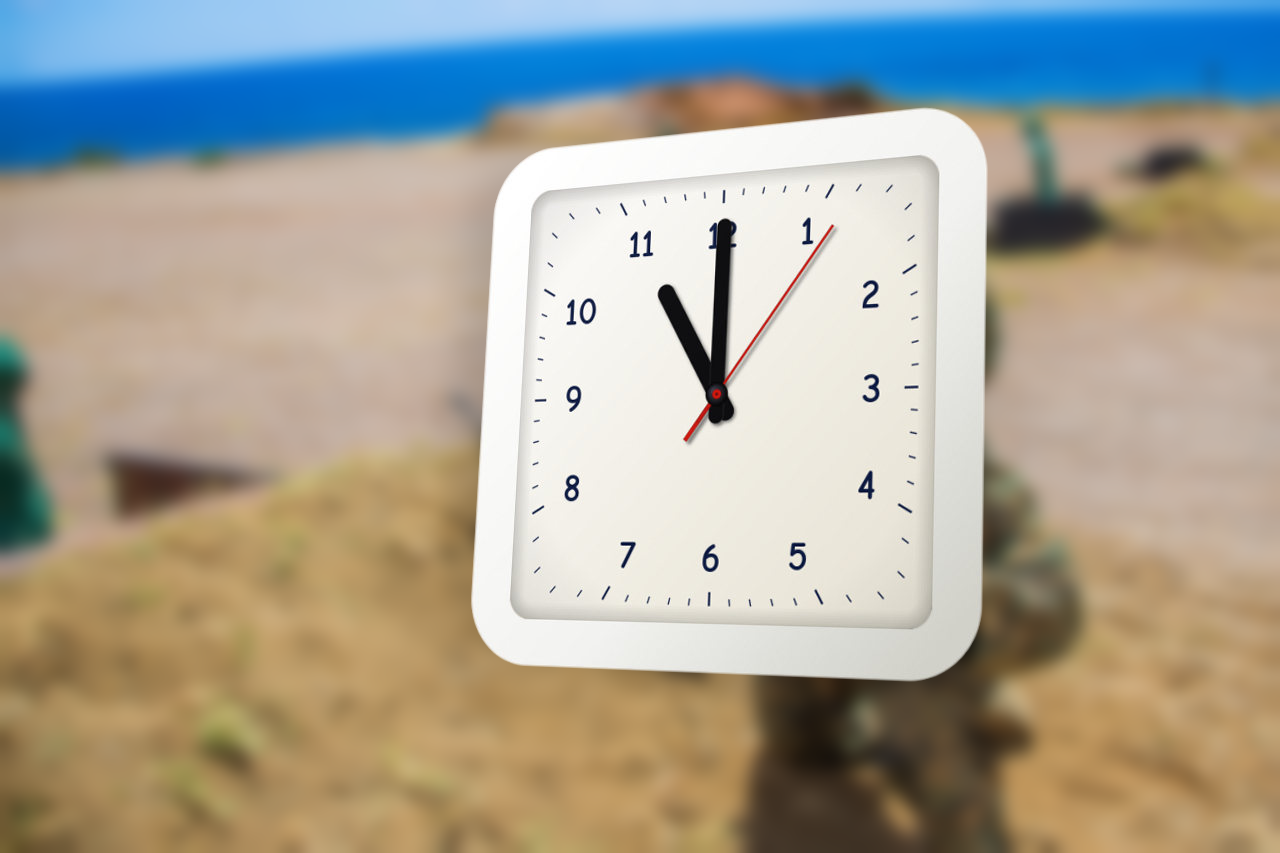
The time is 11:00:06
